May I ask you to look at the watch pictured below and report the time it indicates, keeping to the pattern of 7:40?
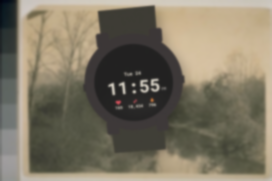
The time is 11:55
